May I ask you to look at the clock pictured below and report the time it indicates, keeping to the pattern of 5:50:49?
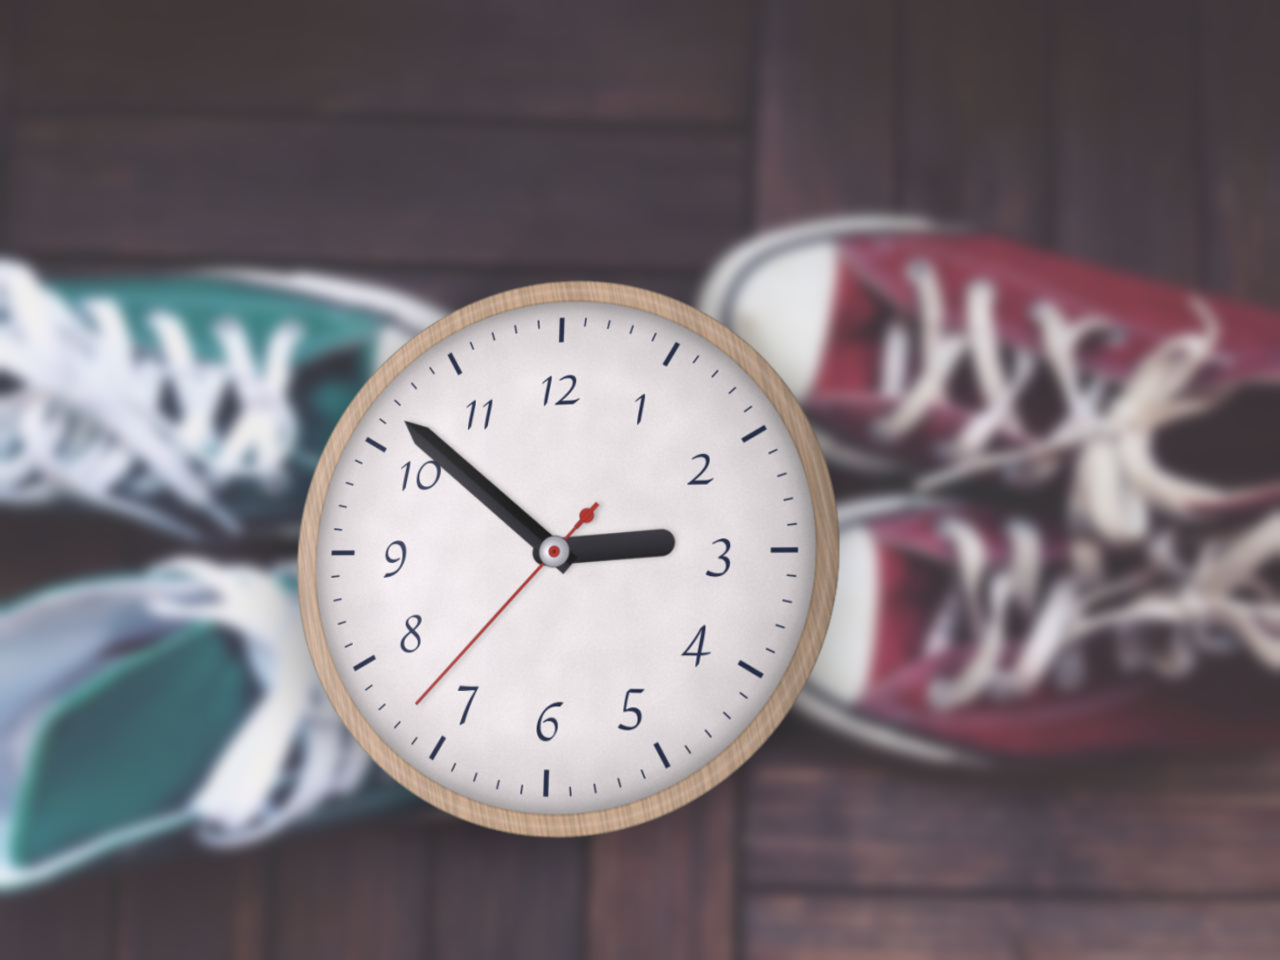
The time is 2:51:37
